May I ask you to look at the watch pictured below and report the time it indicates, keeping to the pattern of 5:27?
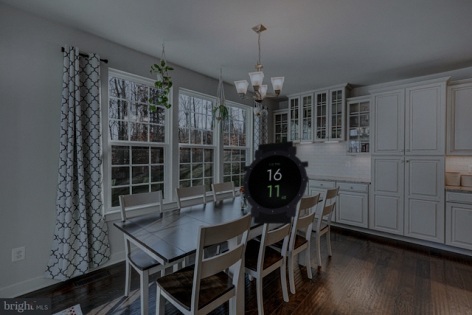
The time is 16:11
